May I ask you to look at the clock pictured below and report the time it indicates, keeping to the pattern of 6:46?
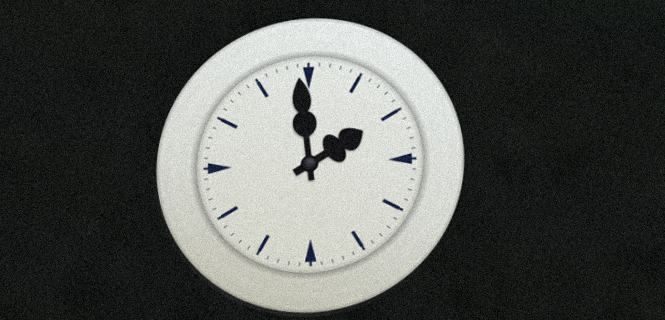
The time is 1:59
